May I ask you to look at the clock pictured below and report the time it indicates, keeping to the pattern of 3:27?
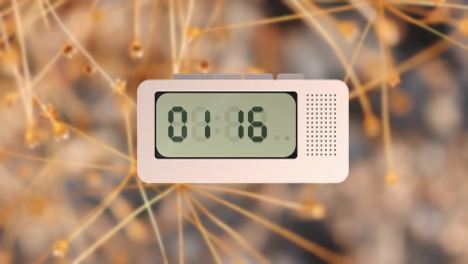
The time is 1:16
